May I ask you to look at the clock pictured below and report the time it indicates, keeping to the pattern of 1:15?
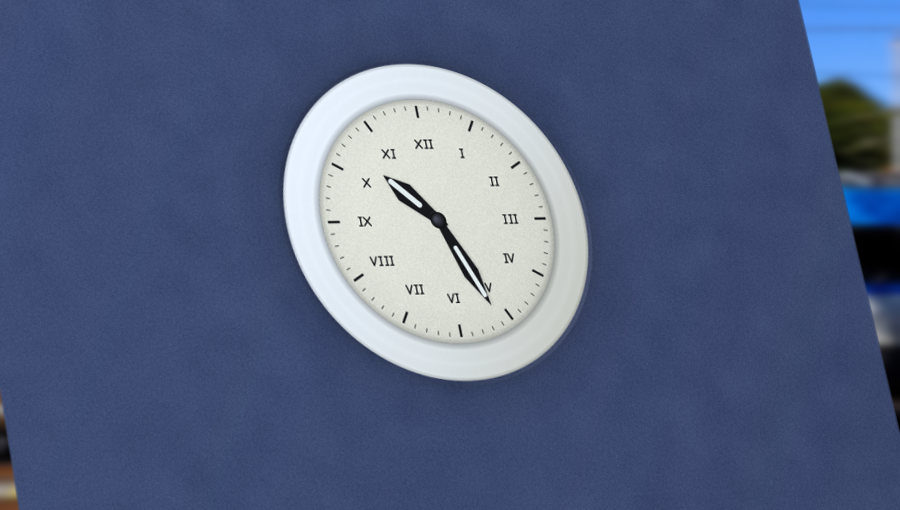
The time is 10:26
